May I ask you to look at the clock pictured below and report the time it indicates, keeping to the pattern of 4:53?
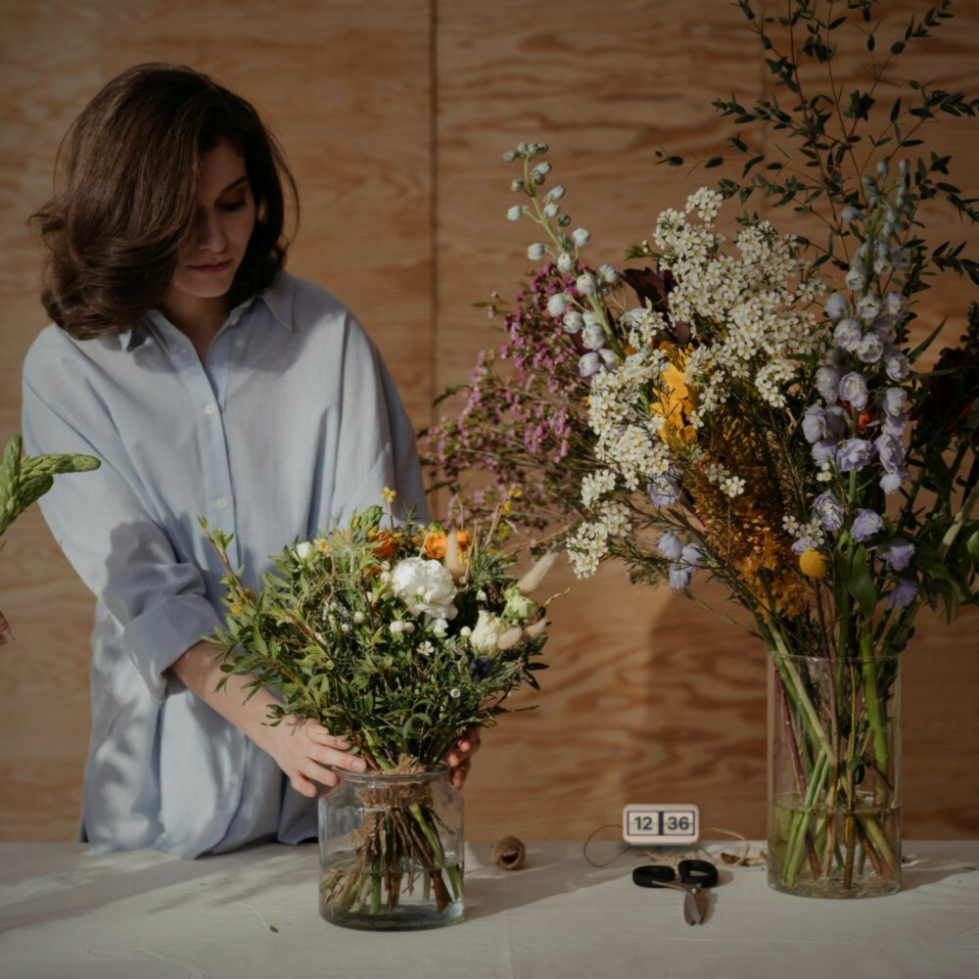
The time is 12:36
